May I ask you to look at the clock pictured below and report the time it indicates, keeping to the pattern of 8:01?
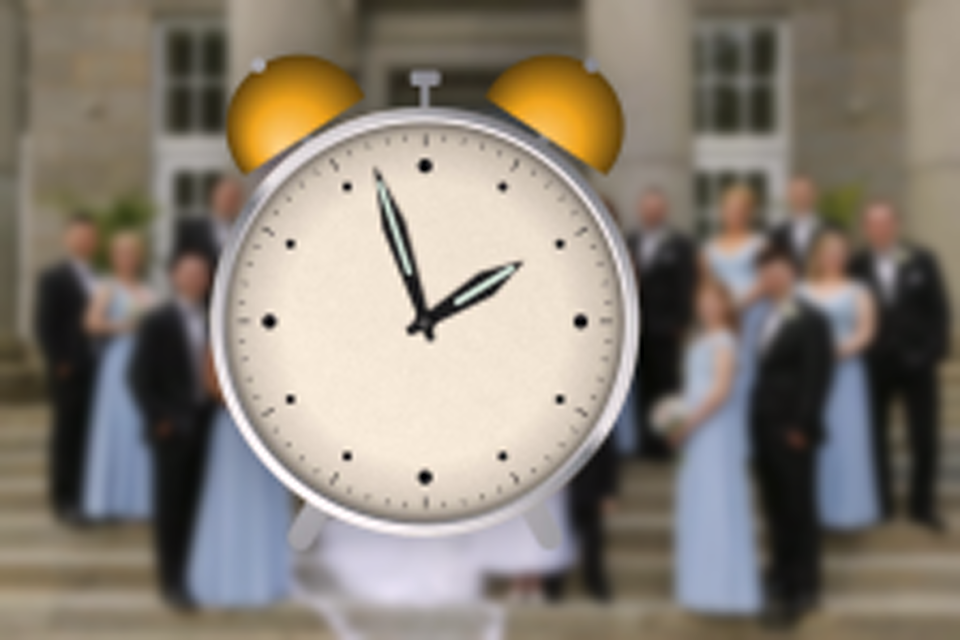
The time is 1:57
